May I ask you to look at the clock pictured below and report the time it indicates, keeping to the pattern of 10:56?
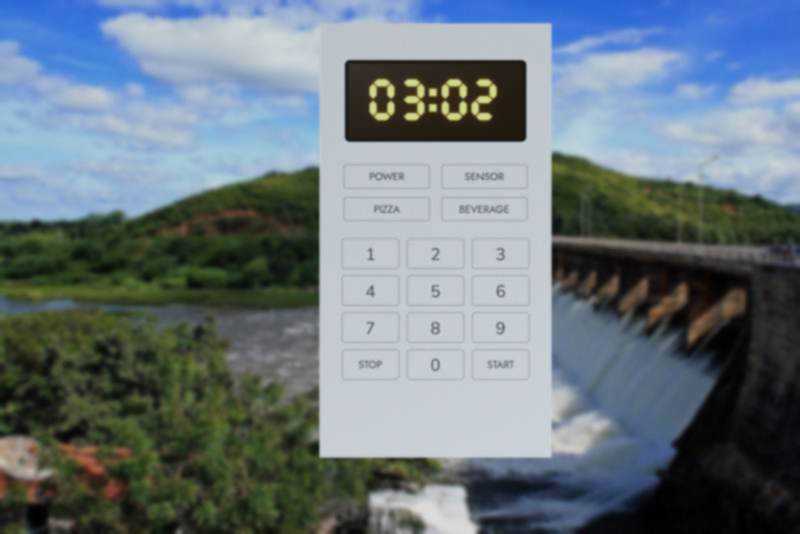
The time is 3:02
